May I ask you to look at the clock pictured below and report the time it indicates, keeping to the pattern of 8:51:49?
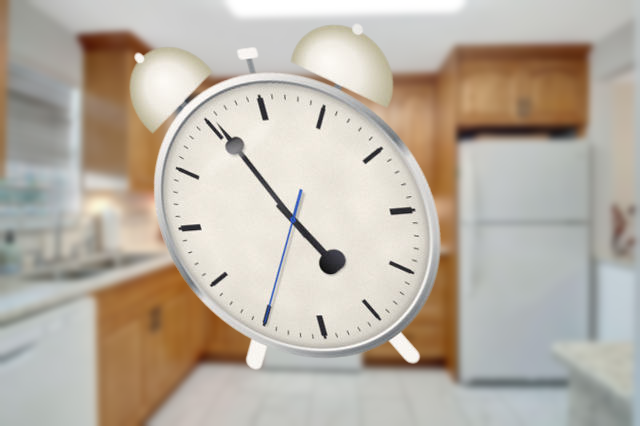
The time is 4:55:35
